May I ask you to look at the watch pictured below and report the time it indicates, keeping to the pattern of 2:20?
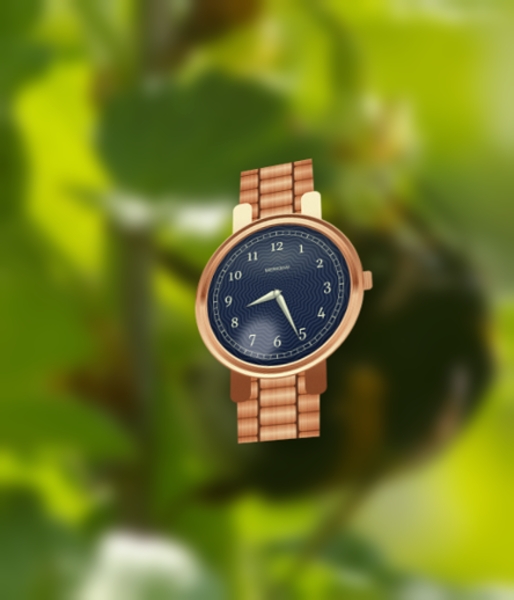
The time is 8:26
